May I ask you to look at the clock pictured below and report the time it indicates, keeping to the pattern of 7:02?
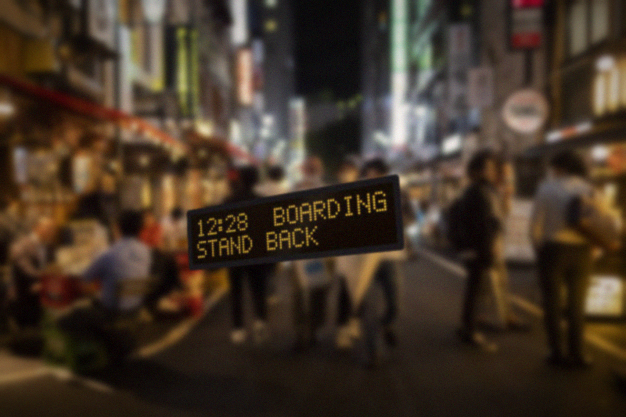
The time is 12:28
